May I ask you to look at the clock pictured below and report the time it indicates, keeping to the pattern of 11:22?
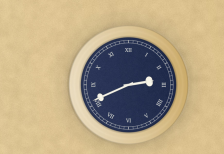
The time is 2:41
